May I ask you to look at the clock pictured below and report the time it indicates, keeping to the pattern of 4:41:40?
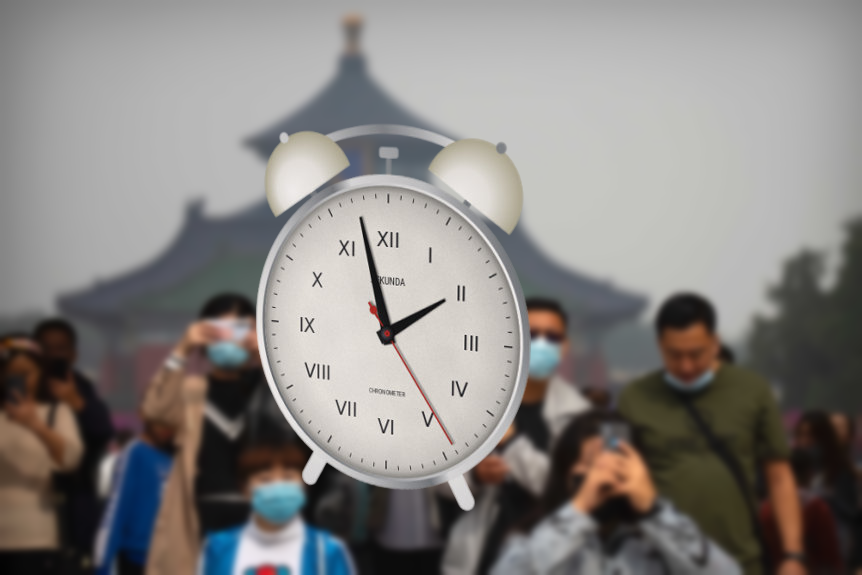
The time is 1:57:24
